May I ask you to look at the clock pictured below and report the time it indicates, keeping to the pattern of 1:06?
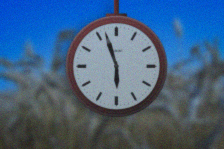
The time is 5:57
